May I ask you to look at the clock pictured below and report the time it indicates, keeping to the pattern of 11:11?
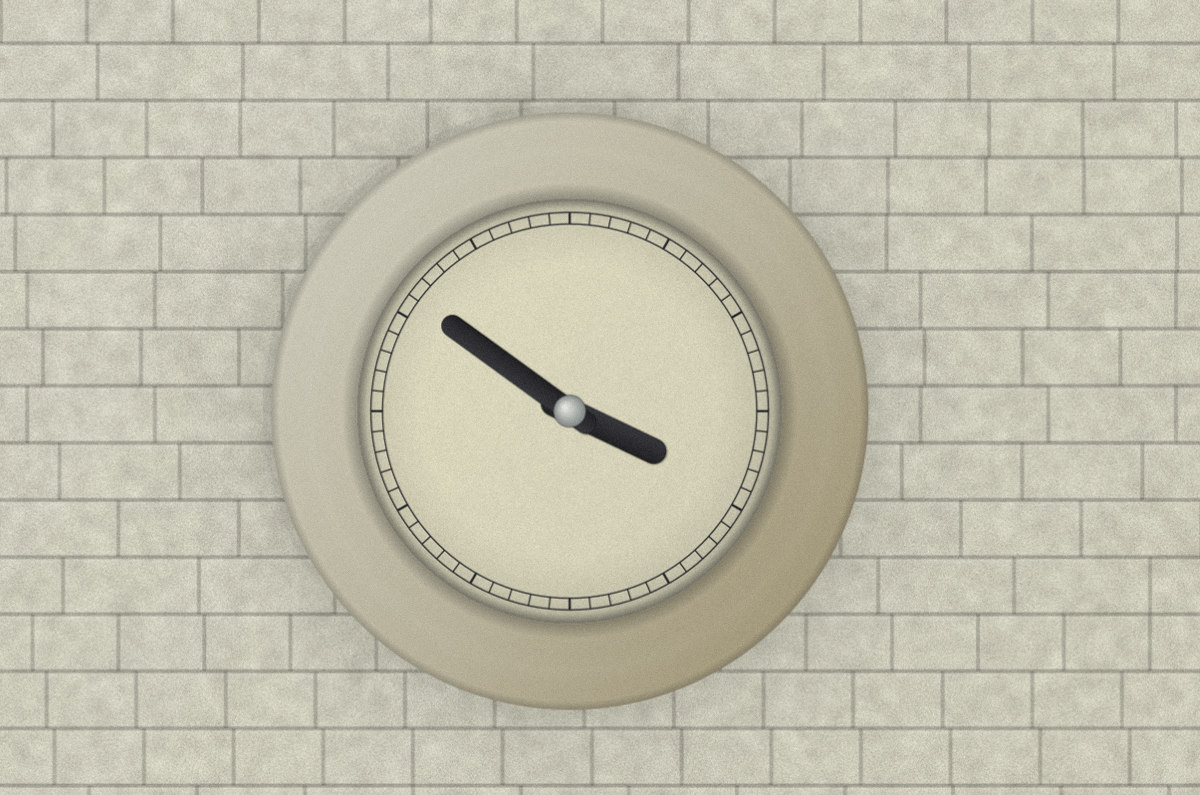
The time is 3:51
